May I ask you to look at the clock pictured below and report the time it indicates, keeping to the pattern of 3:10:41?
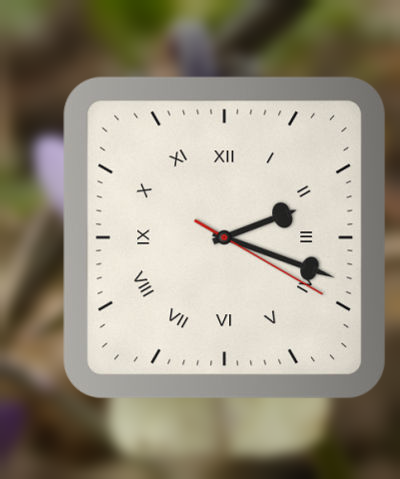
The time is 2:18:20
